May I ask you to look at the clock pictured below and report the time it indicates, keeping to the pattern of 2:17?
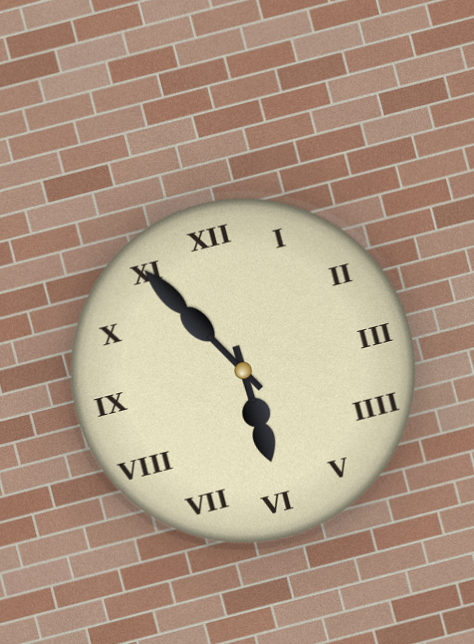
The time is 5:55
